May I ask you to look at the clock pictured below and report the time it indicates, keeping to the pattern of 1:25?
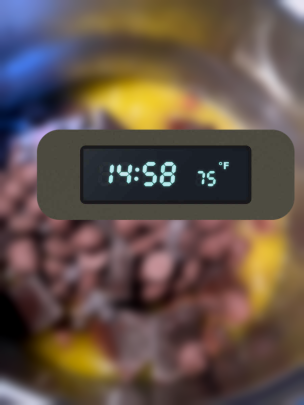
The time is 14:58
